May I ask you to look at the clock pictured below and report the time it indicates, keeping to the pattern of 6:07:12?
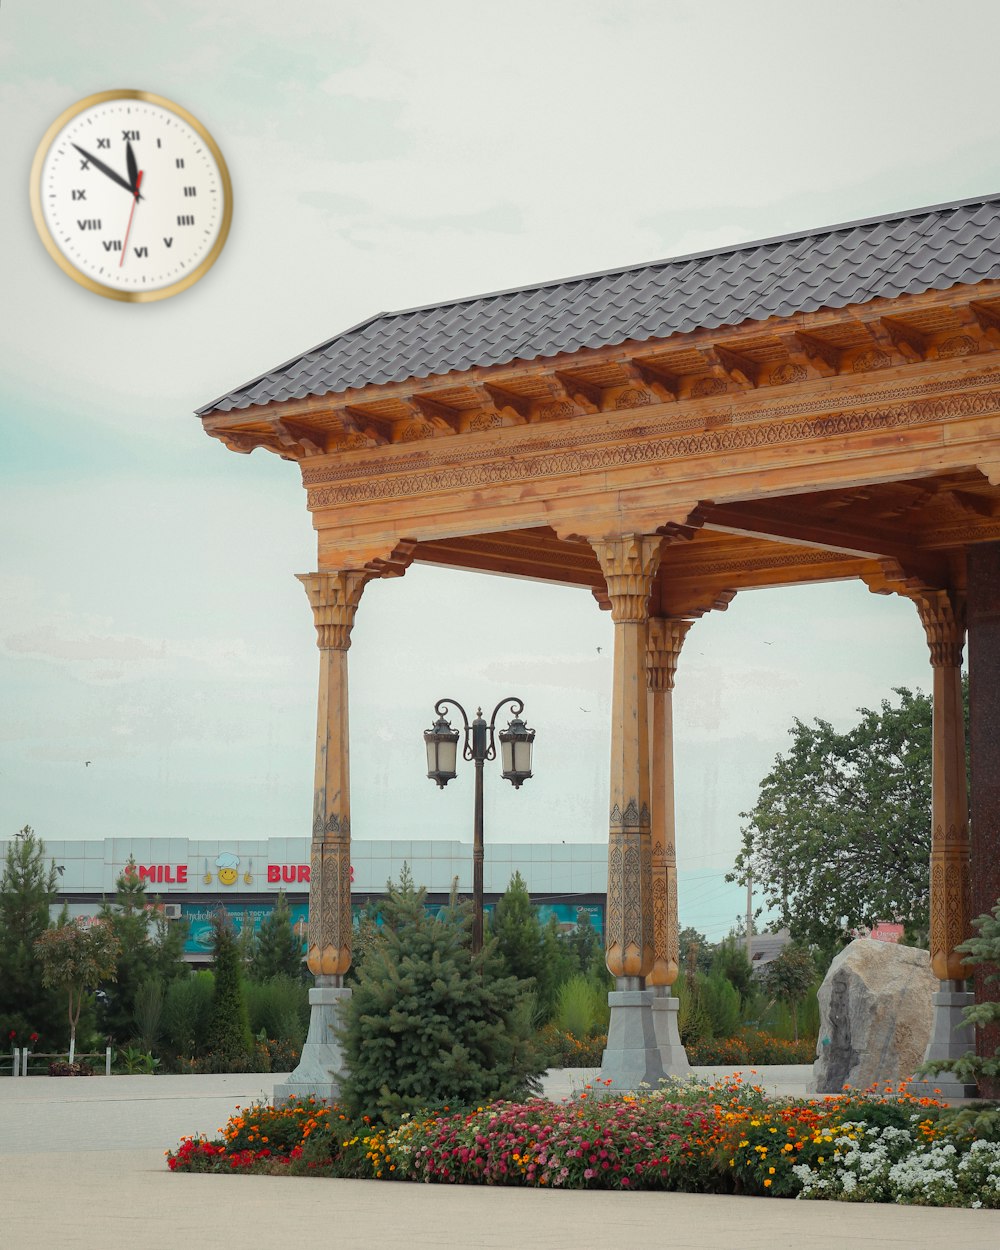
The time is 11:51:33
